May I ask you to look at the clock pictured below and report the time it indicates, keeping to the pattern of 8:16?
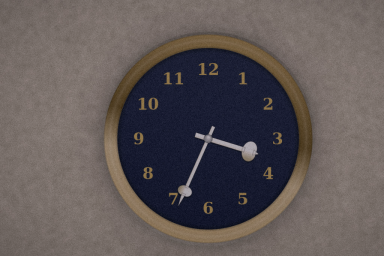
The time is 3:34
